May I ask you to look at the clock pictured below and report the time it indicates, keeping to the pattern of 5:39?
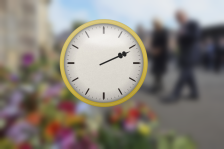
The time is 2:11
